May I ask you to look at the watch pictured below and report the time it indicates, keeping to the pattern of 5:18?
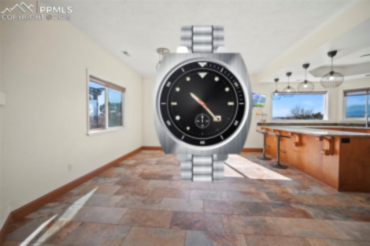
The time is 10:23
